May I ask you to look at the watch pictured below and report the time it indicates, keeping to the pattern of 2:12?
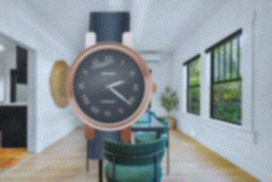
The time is 2:21
